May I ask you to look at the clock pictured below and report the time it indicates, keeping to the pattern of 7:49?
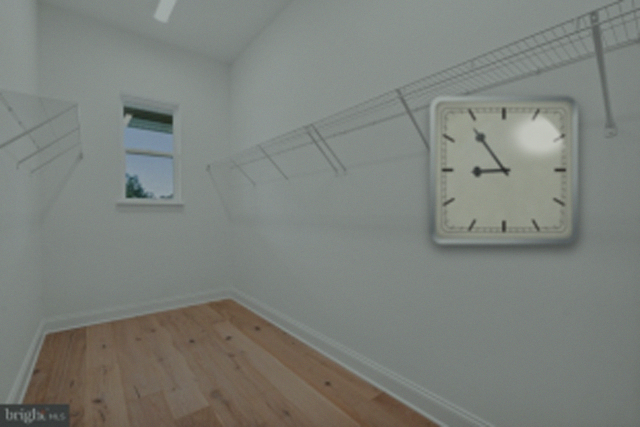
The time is 8:54
